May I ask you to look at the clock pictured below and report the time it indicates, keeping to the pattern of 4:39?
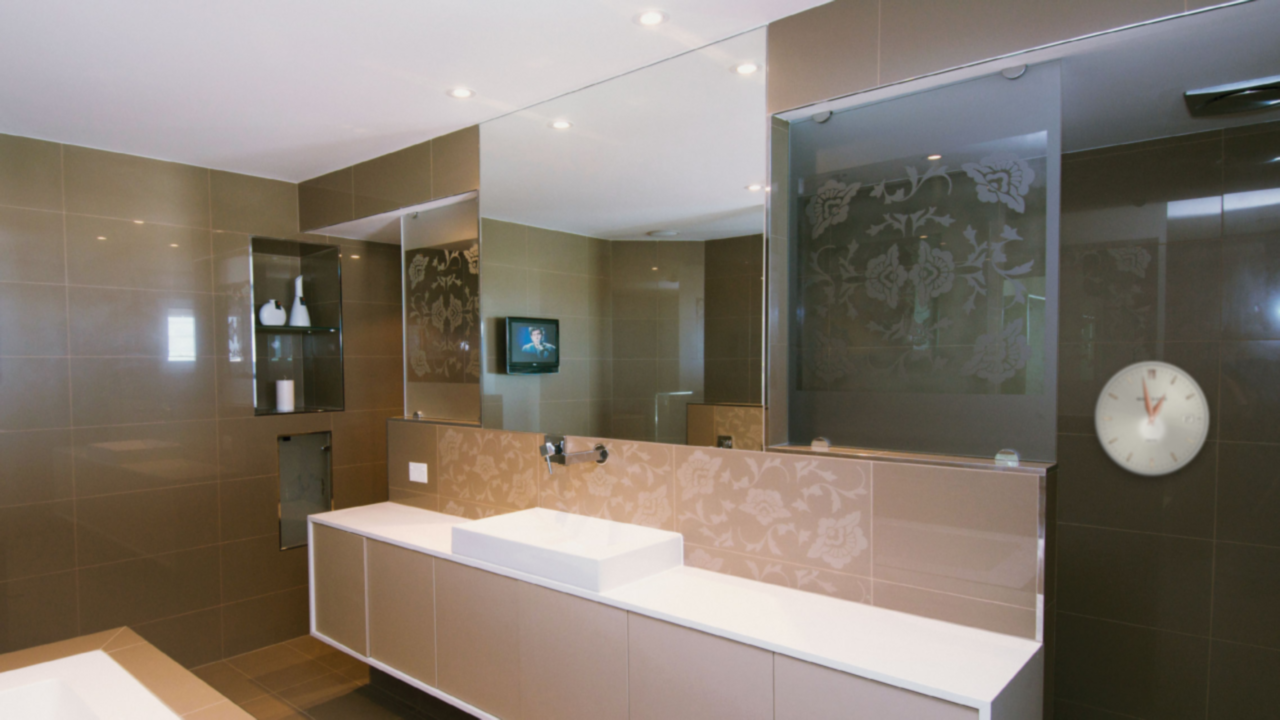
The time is 12:58
